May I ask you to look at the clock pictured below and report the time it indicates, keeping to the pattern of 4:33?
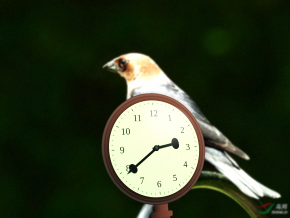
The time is 2:39
